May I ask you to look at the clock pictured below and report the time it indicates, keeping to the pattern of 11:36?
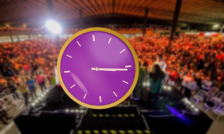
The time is 3:16
